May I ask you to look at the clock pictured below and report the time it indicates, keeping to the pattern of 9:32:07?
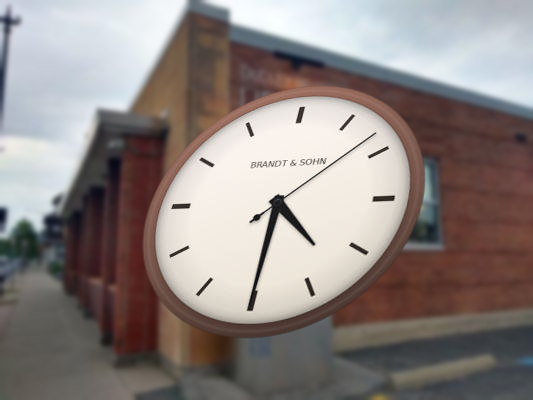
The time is 4:30:08
